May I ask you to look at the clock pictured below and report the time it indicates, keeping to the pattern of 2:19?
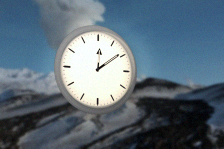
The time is 12:09
